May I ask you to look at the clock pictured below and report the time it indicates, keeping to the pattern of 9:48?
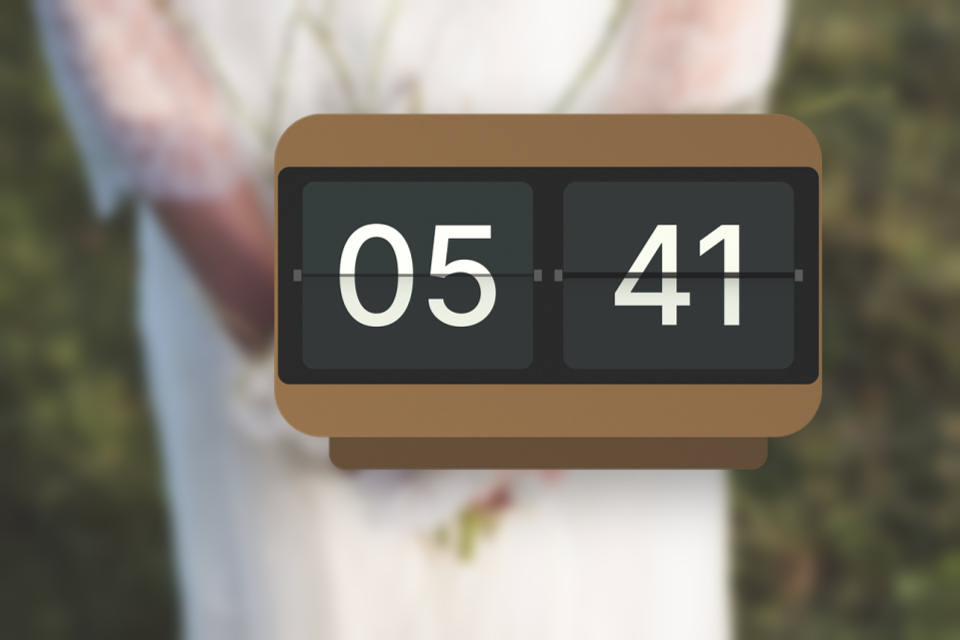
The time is 5:41
